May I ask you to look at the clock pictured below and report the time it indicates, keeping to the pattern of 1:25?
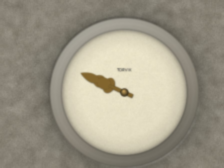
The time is 9:49
